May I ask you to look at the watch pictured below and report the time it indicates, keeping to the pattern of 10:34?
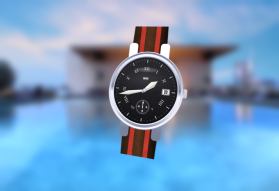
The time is 1:43
